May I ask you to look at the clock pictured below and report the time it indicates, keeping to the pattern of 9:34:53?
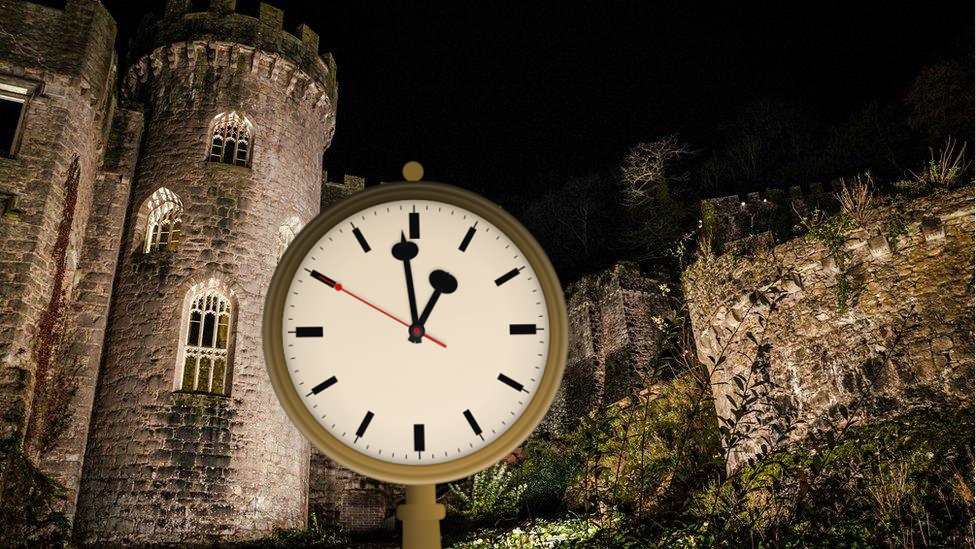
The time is 12:58:50
